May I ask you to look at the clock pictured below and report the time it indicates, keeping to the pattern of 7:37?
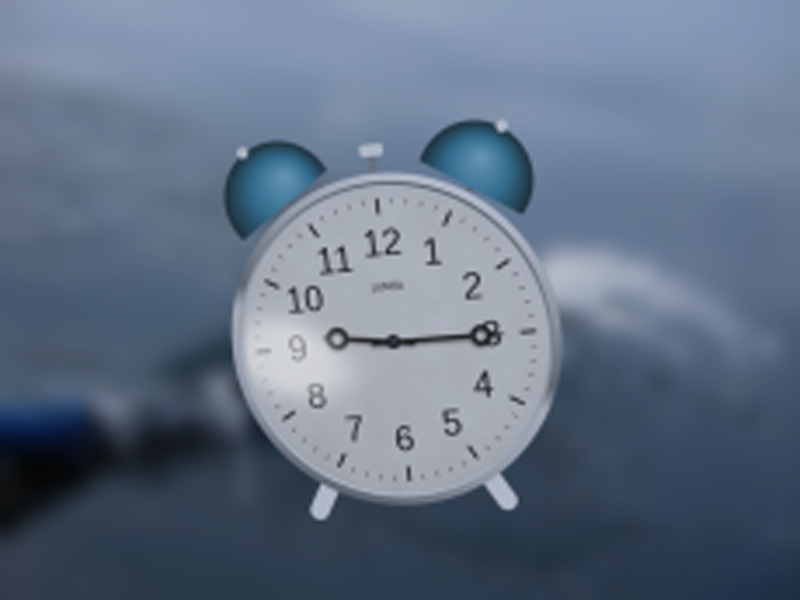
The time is 9:15
